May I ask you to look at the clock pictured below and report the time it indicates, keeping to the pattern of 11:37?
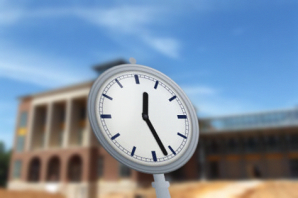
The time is 12:27
